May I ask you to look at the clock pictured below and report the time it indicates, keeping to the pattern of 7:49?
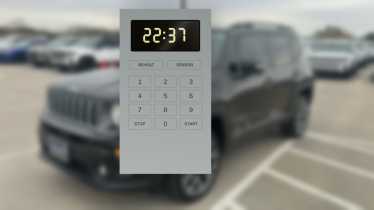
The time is 22:37
